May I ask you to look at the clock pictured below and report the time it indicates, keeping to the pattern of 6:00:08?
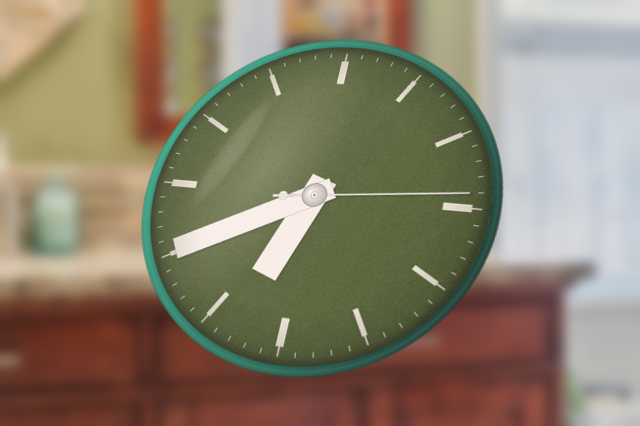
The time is 6:40:14
